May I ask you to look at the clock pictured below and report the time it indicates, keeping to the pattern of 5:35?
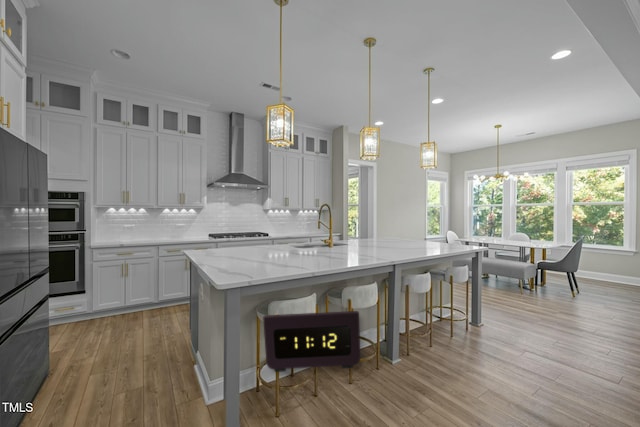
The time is 11:12
